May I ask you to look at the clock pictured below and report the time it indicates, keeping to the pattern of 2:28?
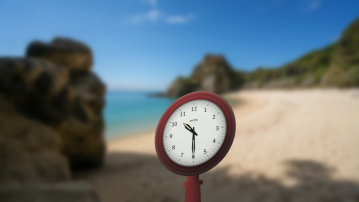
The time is 10:30
